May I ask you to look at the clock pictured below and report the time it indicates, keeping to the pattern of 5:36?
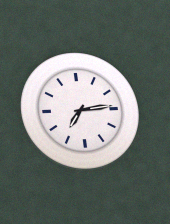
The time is 7:14
